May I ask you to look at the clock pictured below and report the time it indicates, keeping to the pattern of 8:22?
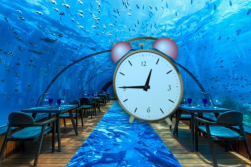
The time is 12:45
